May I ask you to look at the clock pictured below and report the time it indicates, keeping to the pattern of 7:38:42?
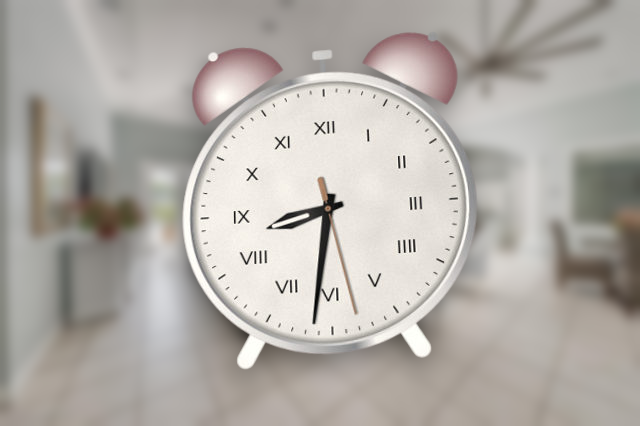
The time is 8:31:28
